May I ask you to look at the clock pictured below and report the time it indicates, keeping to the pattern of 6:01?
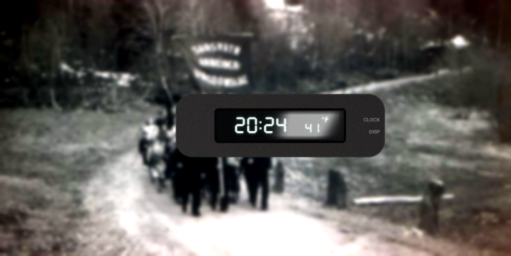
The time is 20:24
